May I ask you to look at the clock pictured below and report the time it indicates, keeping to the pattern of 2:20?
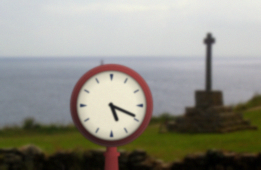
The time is 5:19
